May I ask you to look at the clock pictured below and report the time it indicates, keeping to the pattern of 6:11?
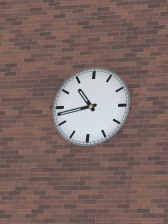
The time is 10:43
